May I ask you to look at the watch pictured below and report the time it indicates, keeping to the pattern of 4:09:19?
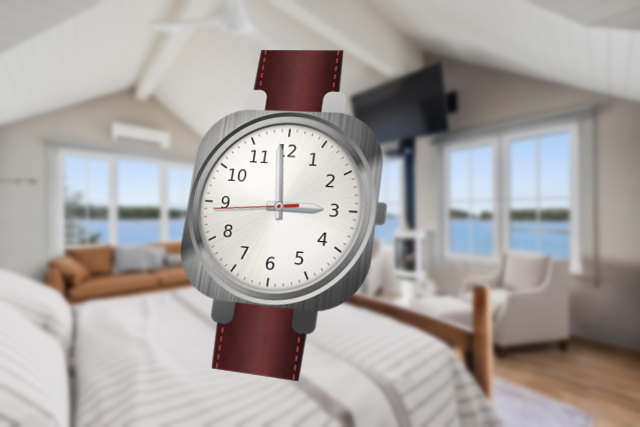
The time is 2:58:44
